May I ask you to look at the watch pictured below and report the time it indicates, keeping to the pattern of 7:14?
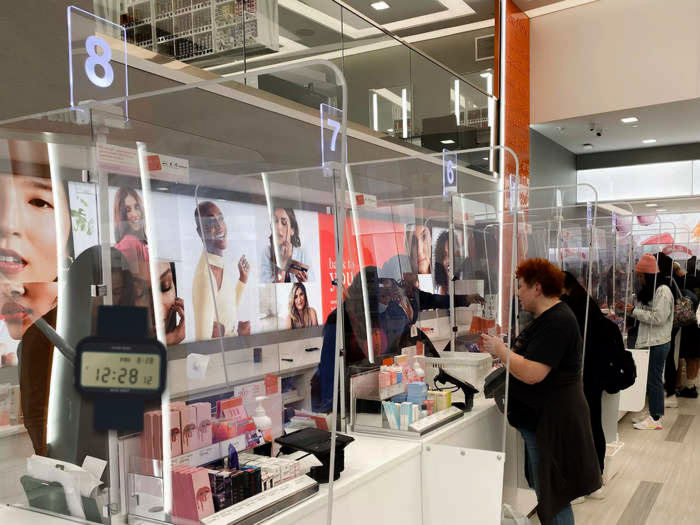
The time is 12:28
